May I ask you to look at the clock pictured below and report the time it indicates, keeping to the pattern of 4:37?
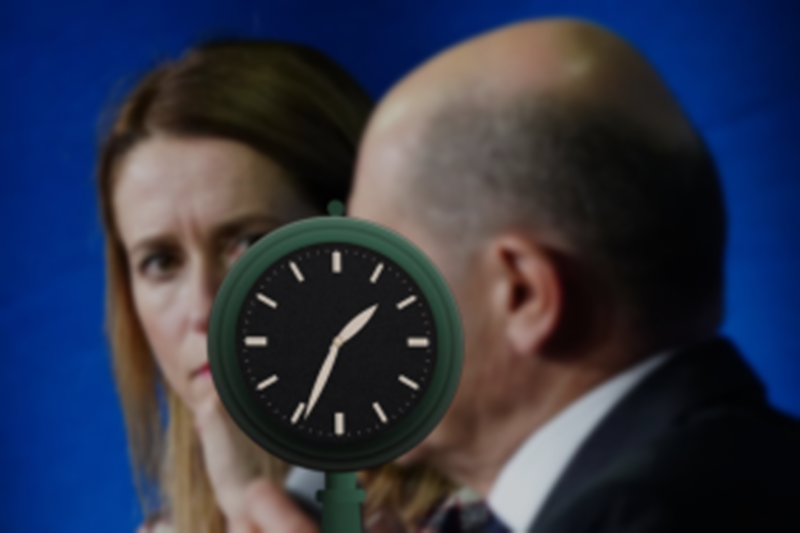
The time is 1:34
